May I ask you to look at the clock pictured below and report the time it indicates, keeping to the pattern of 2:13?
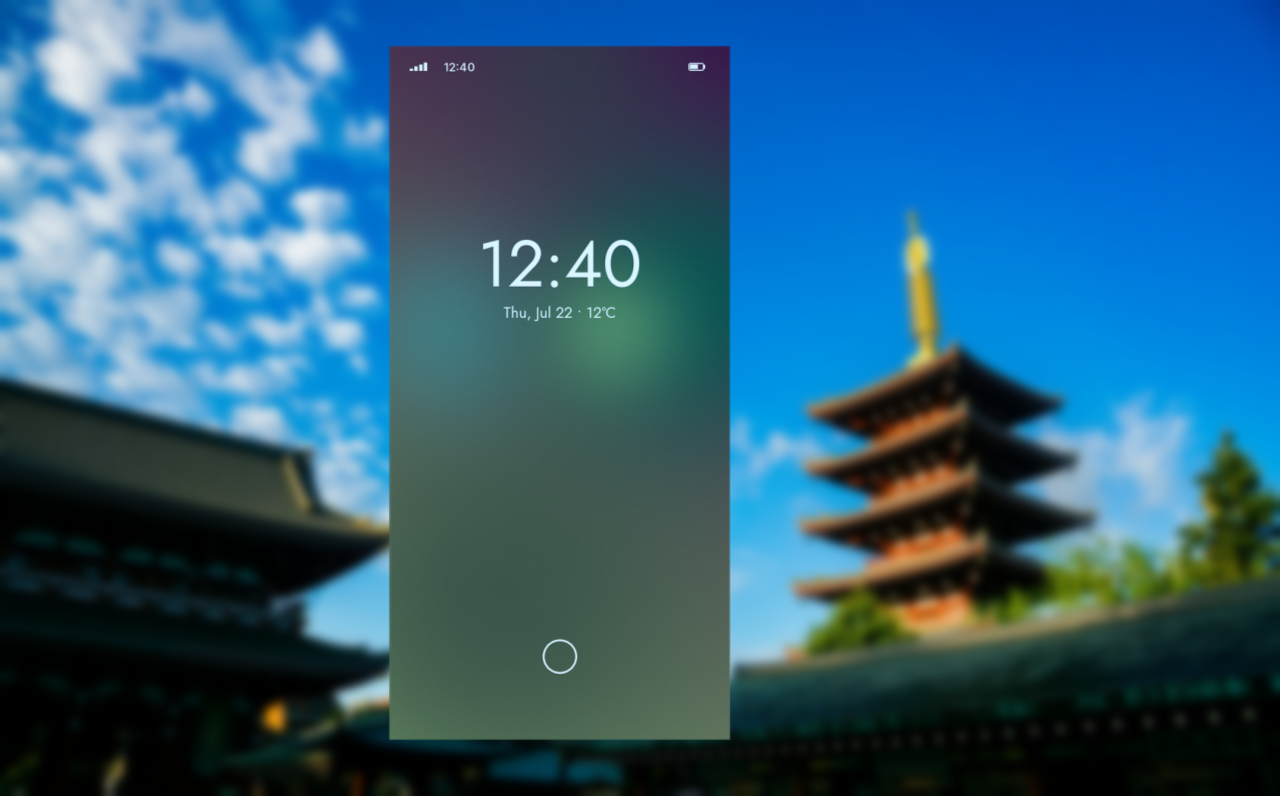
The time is 12:40
